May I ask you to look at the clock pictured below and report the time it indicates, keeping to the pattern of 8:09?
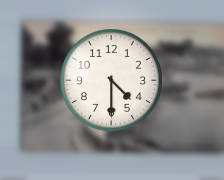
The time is 4:30
